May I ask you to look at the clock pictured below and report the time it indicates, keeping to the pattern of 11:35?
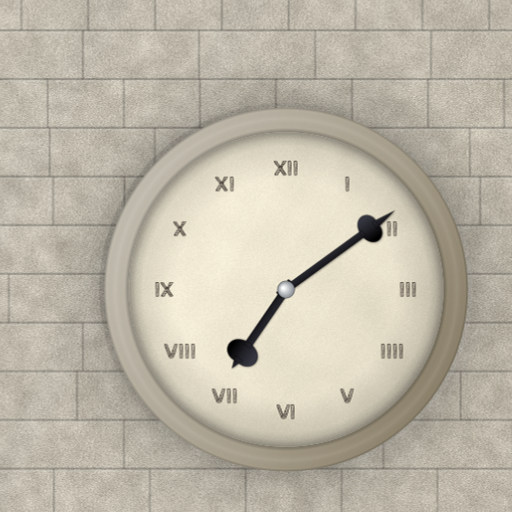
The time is 7:09
